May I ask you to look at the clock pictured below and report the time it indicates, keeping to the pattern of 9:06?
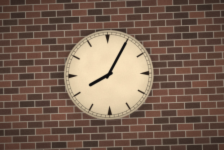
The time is 8:05
